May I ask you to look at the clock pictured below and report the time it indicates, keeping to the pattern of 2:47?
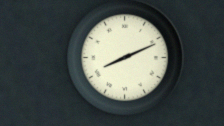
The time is 8:11
